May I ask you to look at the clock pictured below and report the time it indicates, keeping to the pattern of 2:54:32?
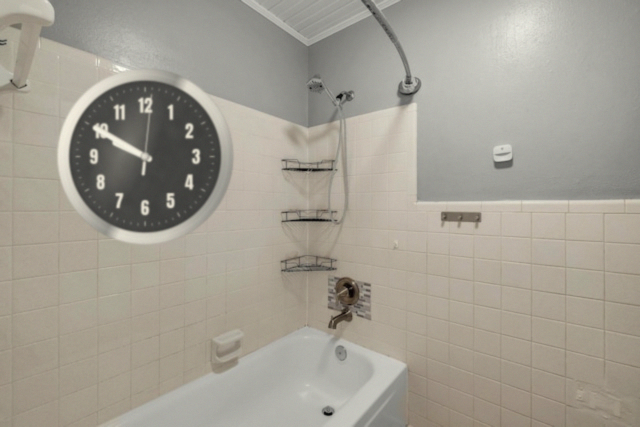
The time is 9:50:01
